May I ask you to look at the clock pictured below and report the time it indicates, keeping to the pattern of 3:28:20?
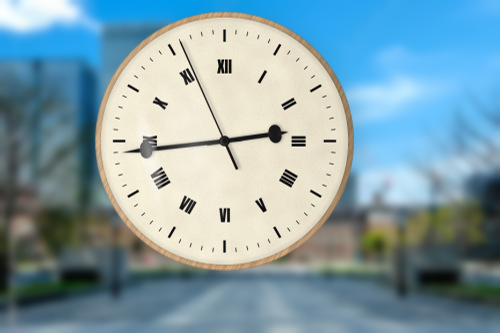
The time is 2:43:56
